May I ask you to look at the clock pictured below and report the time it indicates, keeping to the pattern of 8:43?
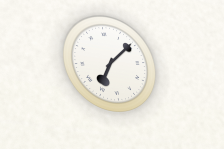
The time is 7:09
